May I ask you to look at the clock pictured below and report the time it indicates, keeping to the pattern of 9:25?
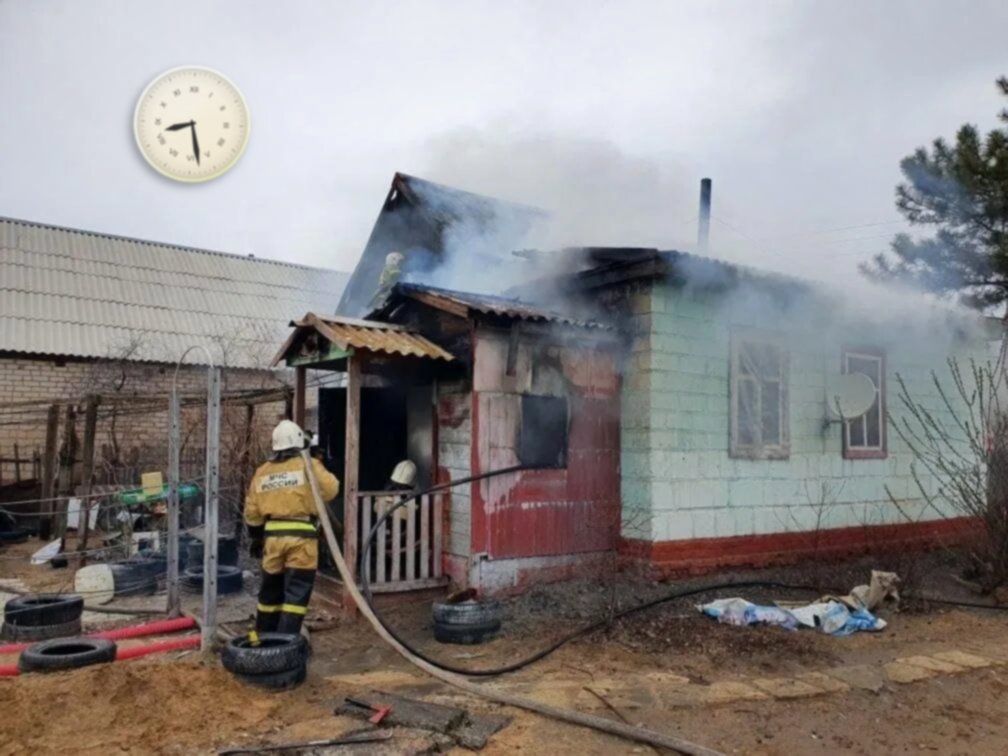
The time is 8:28
